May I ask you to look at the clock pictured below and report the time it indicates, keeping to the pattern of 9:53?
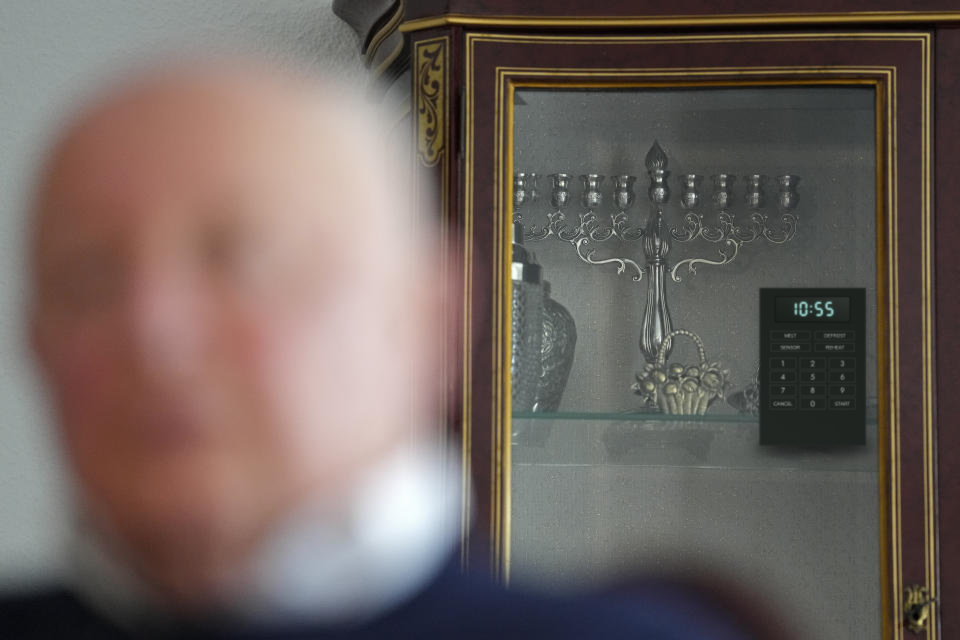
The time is 10:55
